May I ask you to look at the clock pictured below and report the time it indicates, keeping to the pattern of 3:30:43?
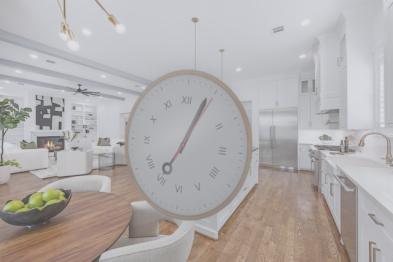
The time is 7:04:05
